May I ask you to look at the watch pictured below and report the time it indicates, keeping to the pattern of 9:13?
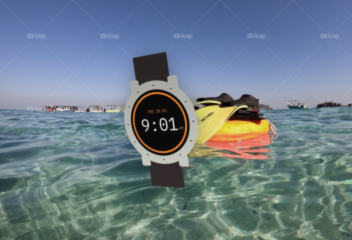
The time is 9:01
